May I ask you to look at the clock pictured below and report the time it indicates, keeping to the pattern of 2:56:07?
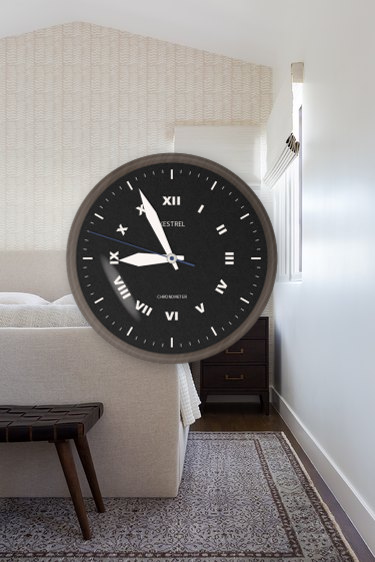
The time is 8:55:48
